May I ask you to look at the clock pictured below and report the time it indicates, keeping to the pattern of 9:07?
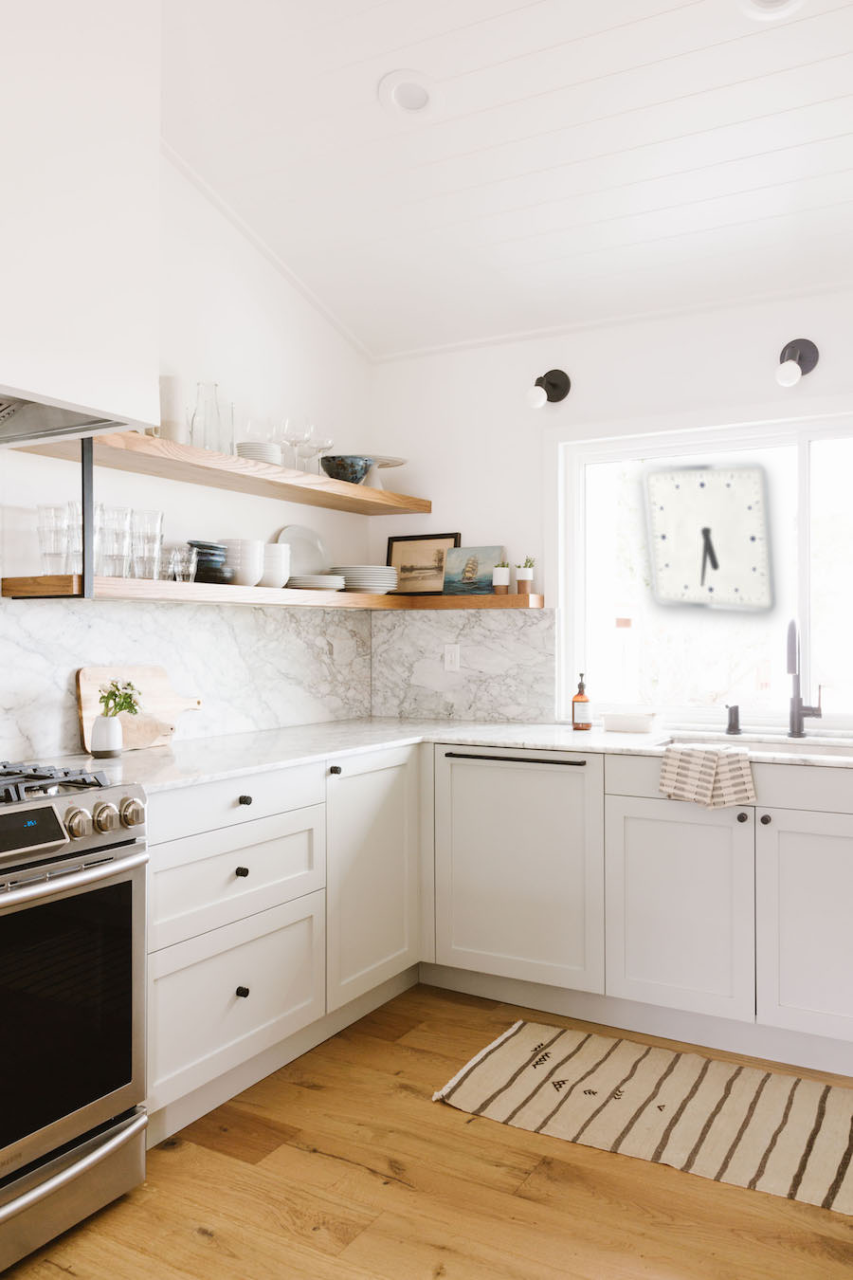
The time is 5:32
